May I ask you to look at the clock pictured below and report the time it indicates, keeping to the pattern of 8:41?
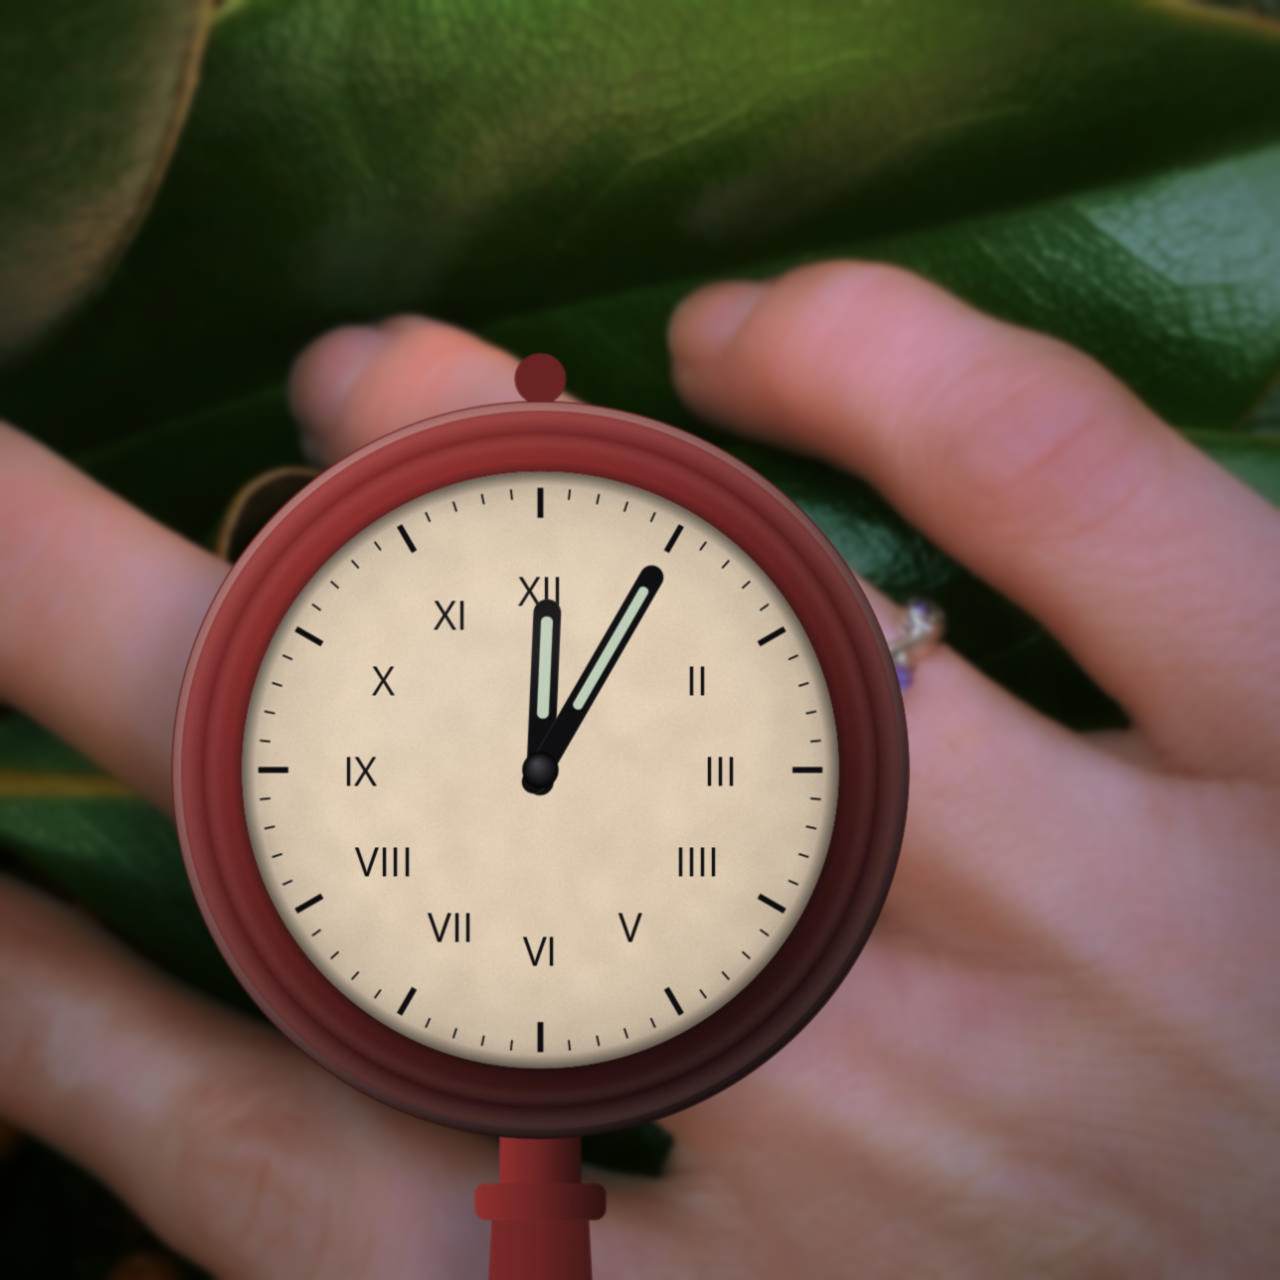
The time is 12:05
